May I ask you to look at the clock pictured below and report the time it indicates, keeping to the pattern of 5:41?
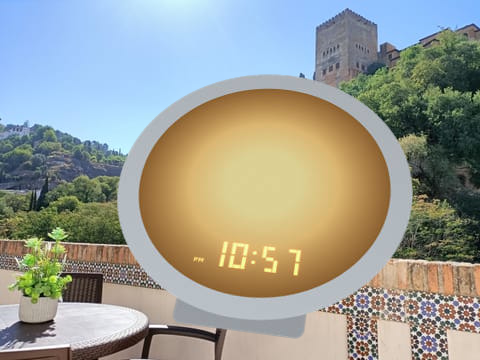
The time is 10:57
